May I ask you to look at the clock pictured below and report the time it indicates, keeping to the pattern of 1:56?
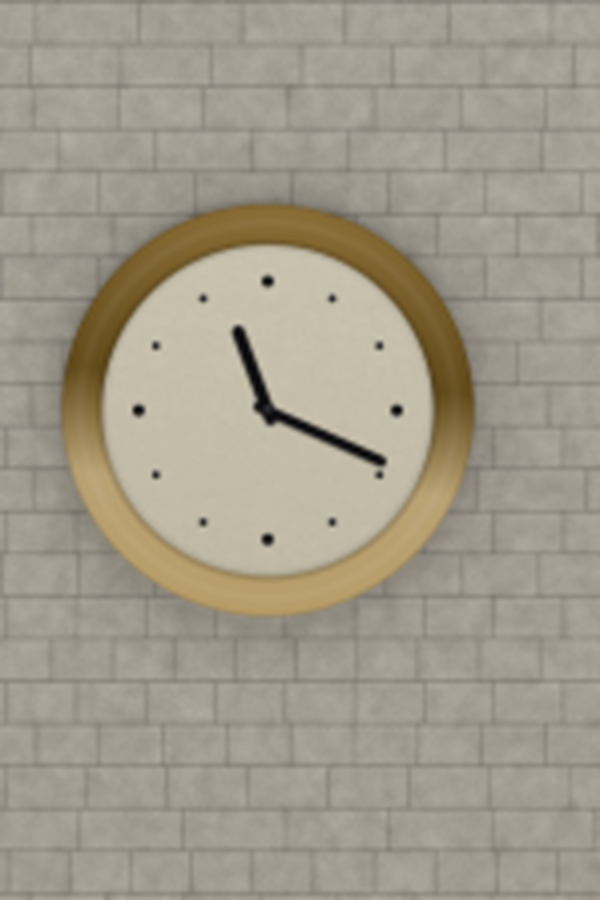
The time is 11:19
